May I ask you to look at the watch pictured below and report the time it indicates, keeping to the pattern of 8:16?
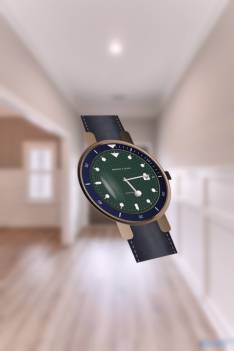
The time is 5:14
